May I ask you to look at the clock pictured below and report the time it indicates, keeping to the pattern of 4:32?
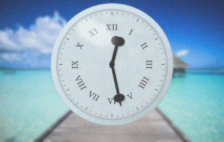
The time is 12:28
